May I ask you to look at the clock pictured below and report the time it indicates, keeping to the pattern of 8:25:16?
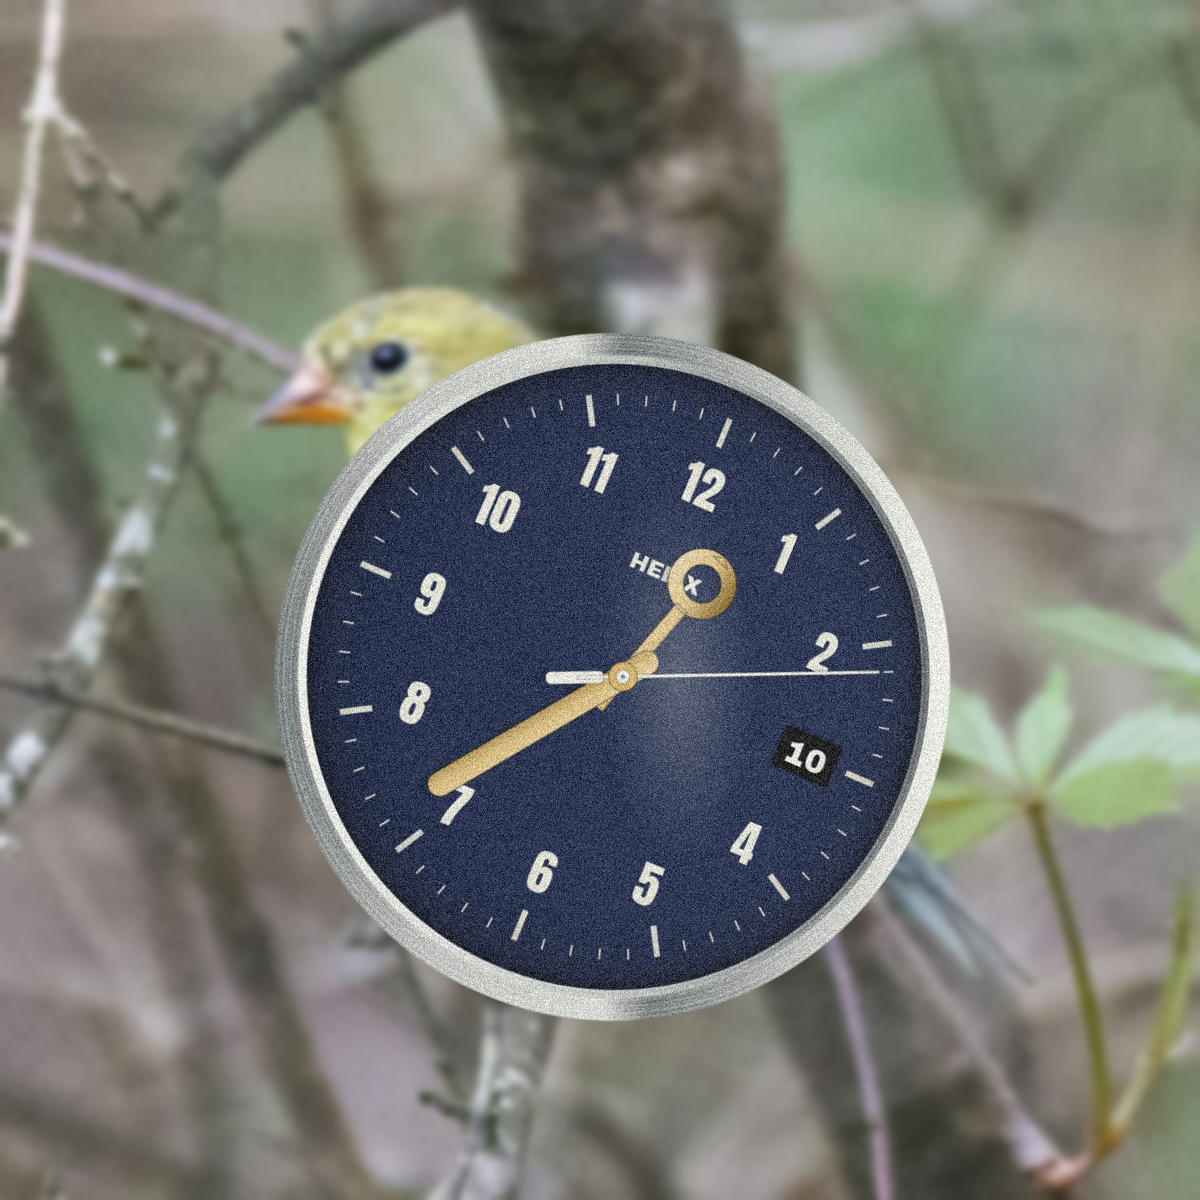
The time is 12:36:11
